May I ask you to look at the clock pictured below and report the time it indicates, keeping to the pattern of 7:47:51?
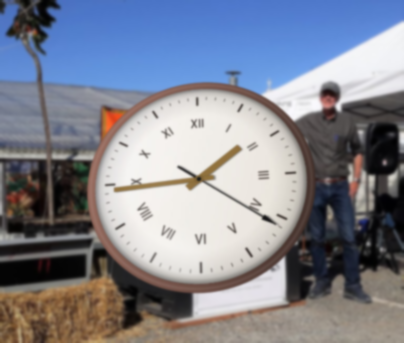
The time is 1:44:21
